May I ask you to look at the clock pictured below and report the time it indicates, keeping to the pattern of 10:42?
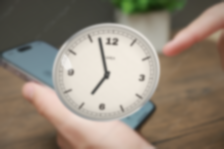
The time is 6:57
